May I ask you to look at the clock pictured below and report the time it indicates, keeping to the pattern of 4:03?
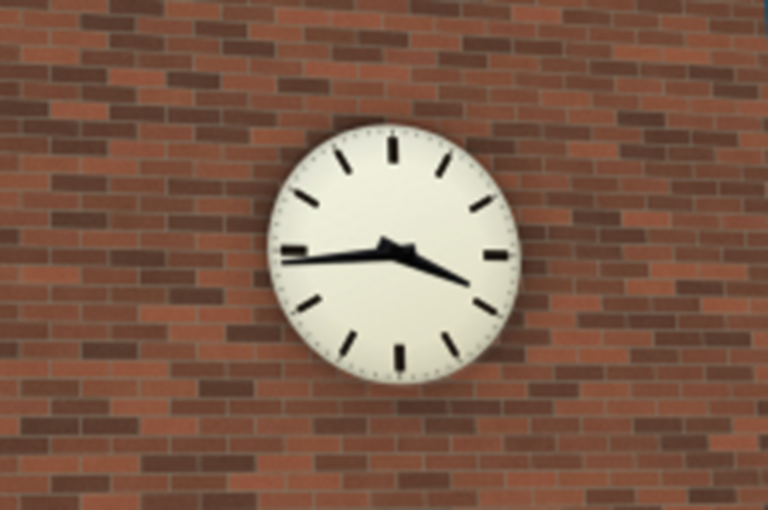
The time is 3:44
